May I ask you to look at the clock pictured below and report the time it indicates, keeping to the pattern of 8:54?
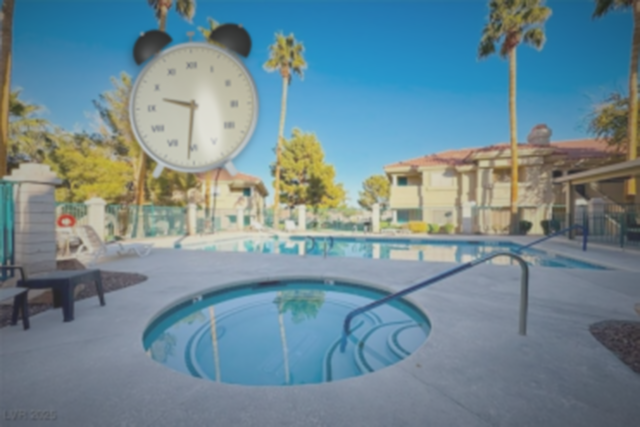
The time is 9:31
